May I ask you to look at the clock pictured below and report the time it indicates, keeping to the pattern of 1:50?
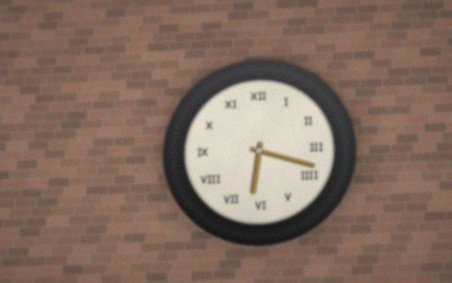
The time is 6:18
